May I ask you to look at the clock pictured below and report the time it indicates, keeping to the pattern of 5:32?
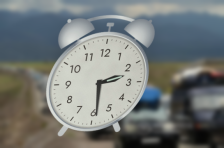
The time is 2:29
